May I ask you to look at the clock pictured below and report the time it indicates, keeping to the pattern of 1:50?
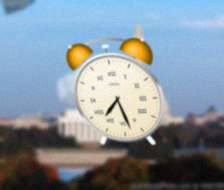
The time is 7:28
